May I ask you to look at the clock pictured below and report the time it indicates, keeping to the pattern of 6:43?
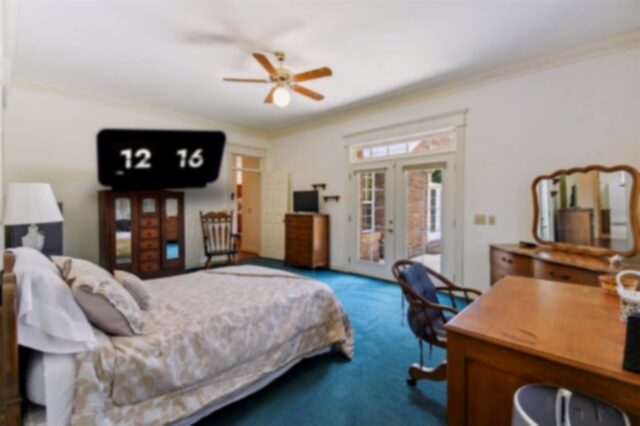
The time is 12:16
